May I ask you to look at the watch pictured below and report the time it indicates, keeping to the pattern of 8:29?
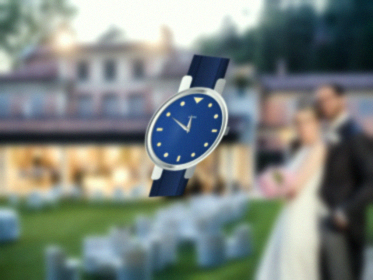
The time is 11:50
